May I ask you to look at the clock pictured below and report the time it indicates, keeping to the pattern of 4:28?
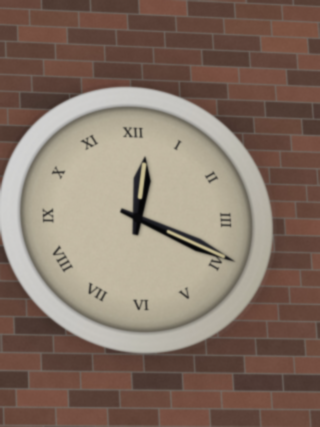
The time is 12:19
